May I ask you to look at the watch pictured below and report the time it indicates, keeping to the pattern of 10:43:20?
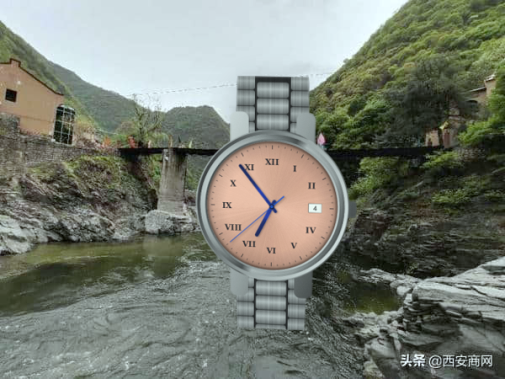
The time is 6:53:38
